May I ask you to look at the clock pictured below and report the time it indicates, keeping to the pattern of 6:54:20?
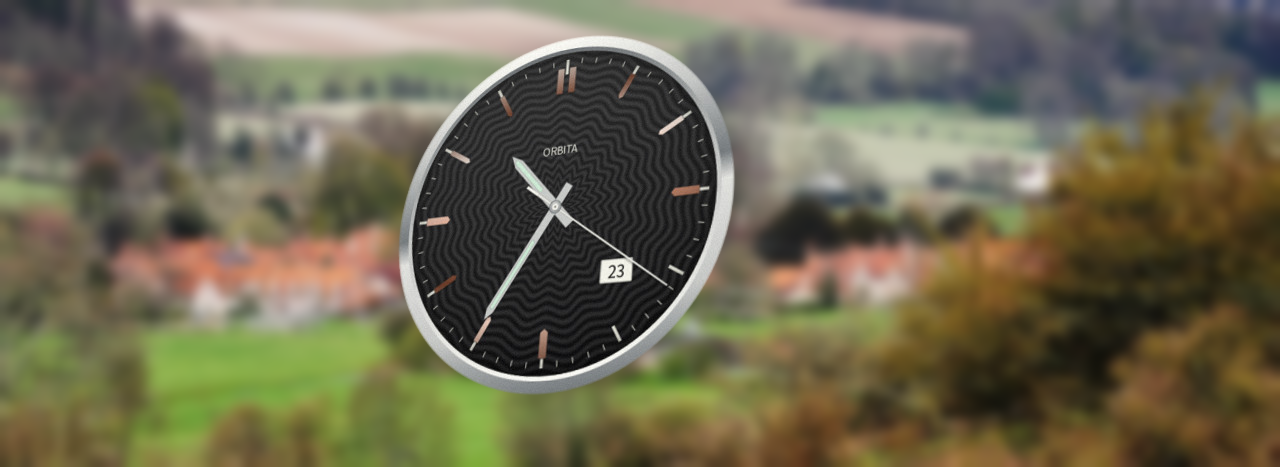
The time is 10:35:21
